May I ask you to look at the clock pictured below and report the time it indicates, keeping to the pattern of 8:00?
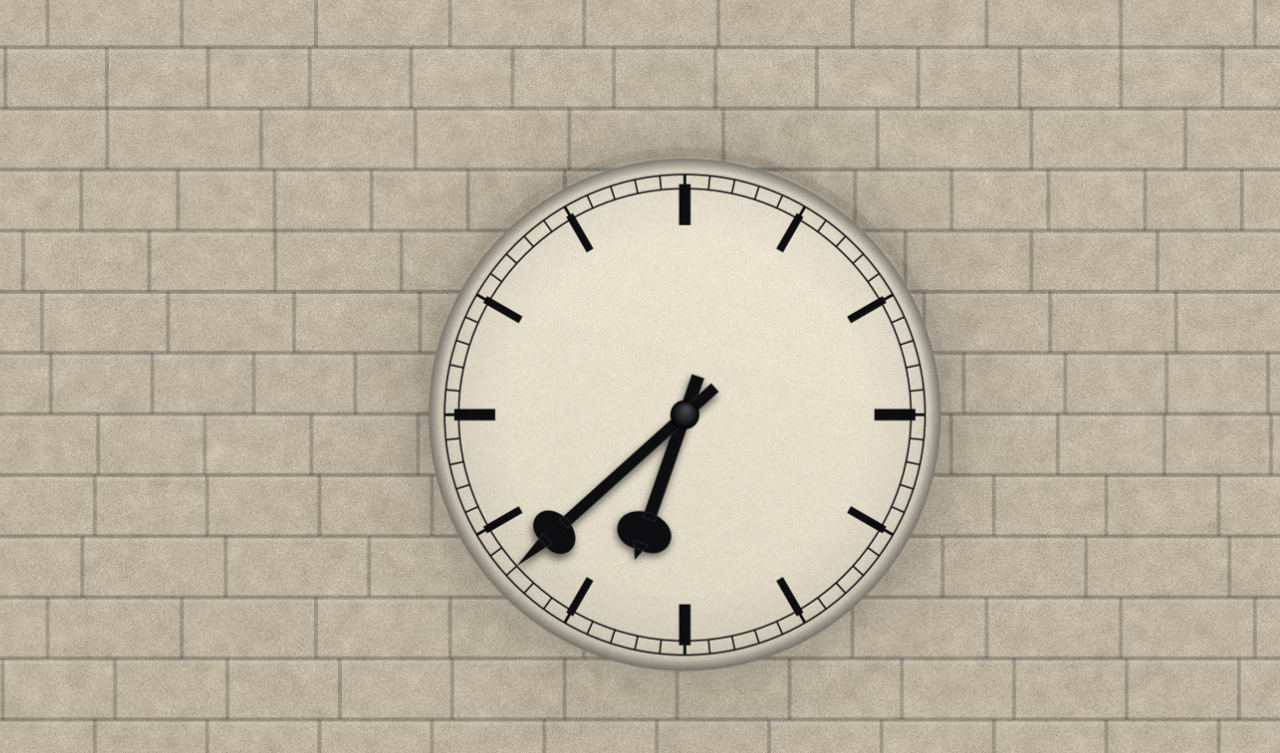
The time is 6:38
